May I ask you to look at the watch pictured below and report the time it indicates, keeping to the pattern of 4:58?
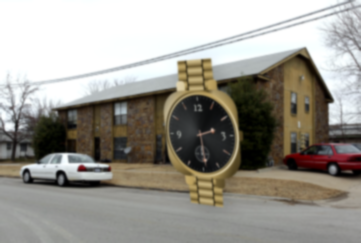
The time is 2:29
